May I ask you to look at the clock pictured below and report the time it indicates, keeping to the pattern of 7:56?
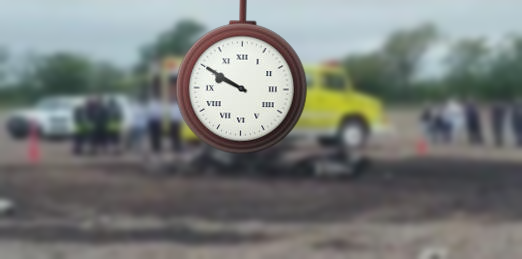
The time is 9:50
